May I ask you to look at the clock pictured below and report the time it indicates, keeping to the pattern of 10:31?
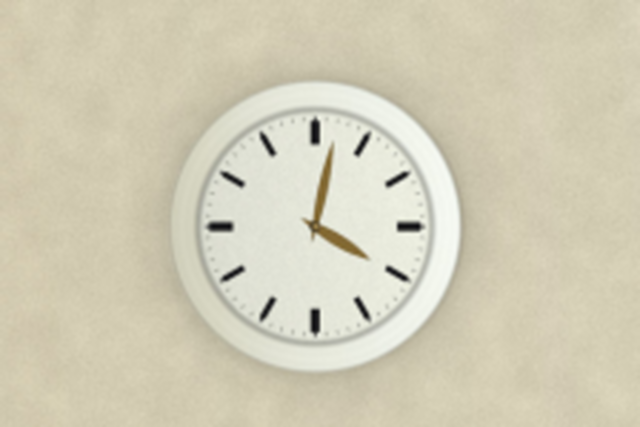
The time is 4:02
